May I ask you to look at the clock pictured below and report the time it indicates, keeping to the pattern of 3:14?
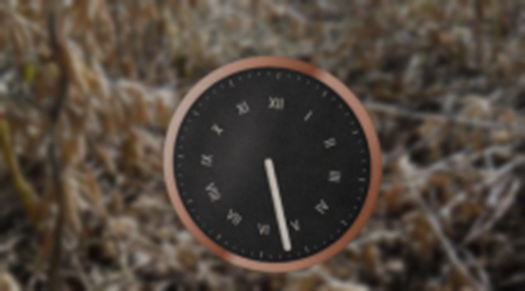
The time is 5:27
